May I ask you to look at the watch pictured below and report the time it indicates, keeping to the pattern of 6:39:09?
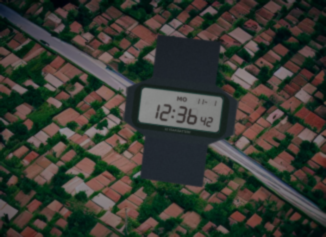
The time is 12:36:42
